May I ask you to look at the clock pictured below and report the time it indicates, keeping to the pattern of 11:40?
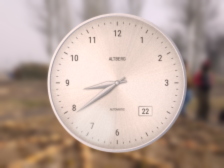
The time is 8:39
